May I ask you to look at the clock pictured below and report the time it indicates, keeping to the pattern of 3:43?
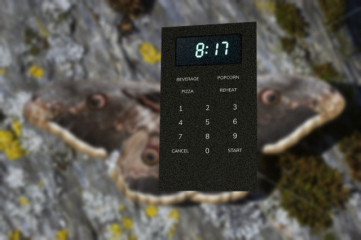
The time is 8:17
